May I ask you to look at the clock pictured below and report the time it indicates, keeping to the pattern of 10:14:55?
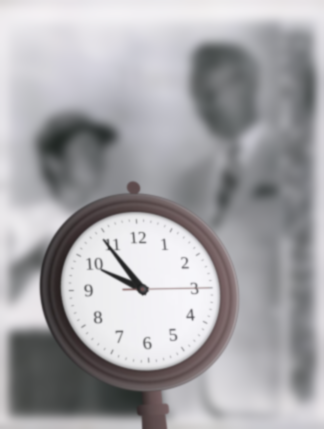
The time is 9:54:15
